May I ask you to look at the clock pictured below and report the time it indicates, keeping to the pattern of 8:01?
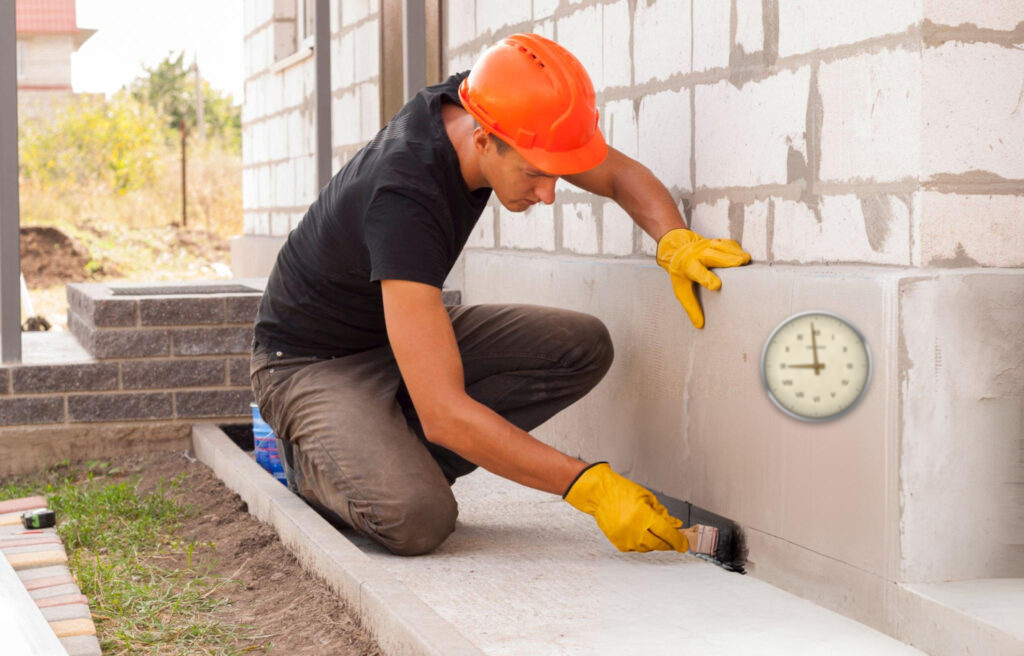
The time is 8:59
